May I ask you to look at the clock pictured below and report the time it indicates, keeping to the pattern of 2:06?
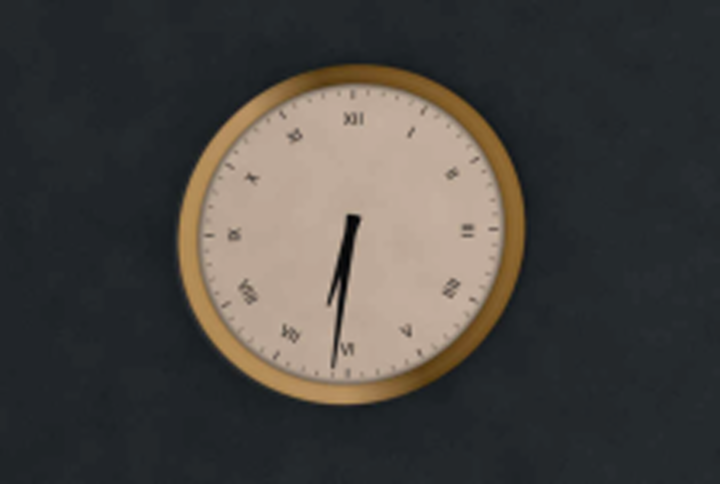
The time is 6:31
